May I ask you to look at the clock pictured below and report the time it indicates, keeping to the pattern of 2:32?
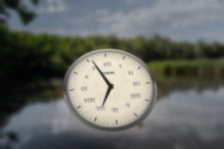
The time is 6:56
